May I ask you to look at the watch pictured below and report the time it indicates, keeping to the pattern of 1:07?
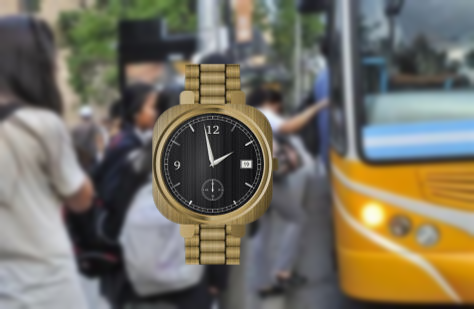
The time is 1:58
